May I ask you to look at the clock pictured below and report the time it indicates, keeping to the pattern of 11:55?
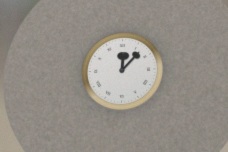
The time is 12:07
